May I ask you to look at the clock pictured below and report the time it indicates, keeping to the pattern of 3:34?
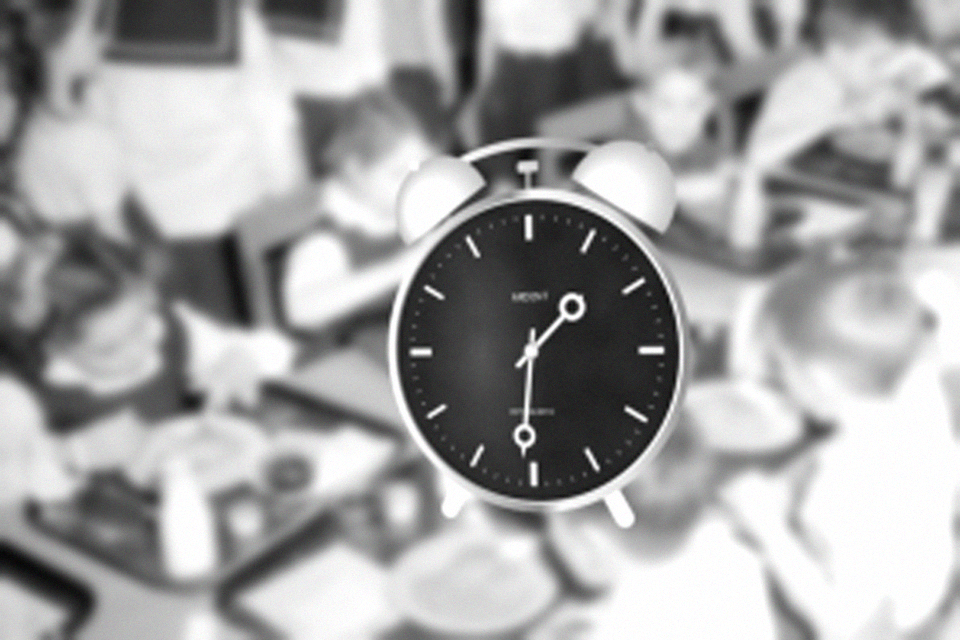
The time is 1:31
